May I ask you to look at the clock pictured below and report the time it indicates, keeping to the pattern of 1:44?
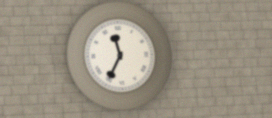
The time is 11:35
